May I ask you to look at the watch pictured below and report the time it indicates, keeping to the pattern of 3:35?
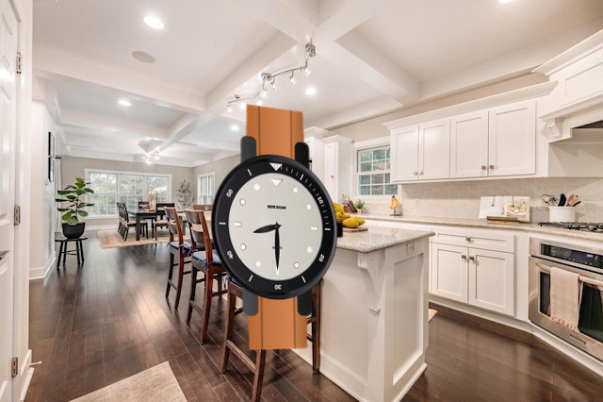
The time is 8:30
